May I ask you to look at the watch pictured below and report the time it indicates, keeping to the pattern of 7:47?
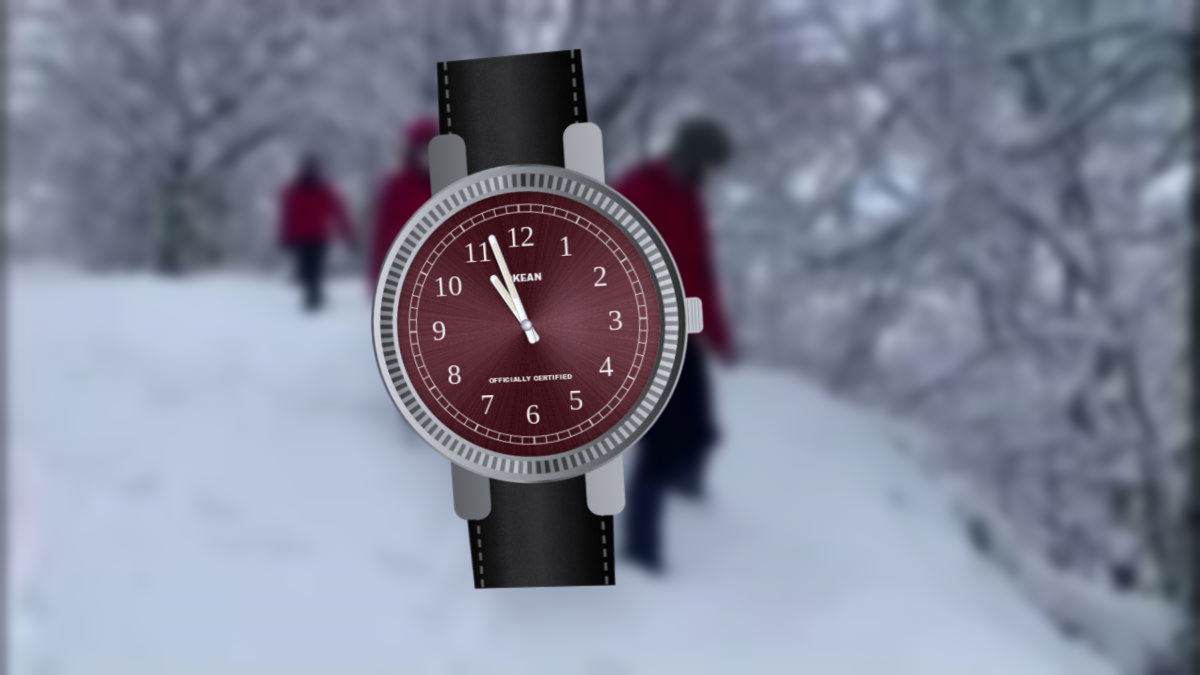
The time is 10:57
